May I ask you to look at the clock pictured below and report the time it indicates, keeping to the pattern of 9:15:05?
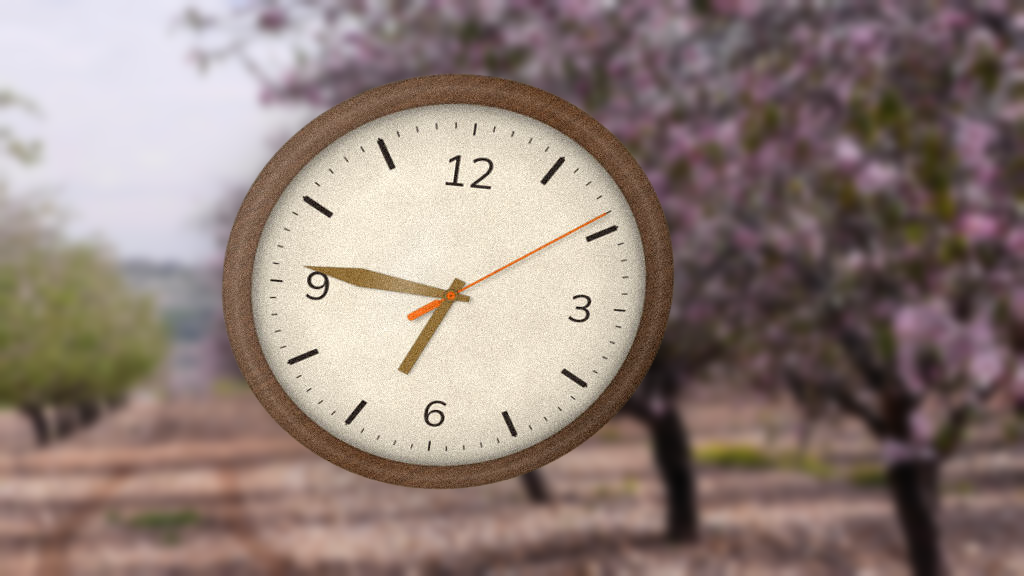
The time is 6:46:09
